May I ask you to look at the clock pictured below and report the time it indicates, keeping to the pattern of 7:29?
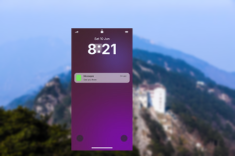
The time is 8:21
